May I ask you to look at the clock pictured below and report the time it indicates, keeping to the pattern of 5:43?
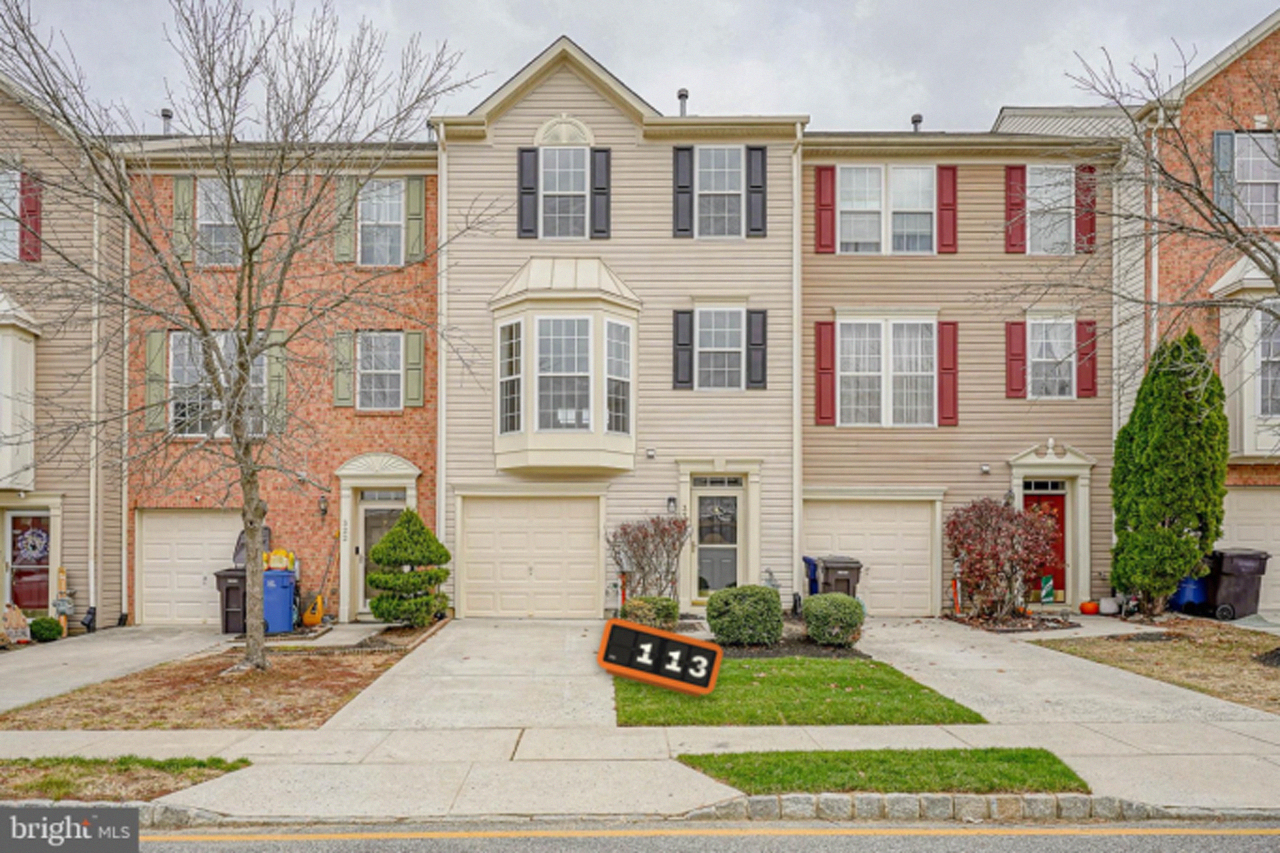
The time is 1:13
